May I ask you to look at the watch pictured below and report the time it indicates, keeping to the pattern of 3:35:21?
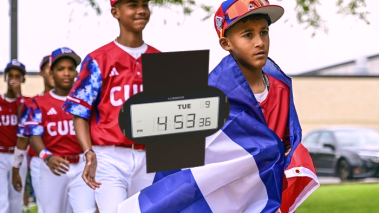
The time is 4:53:36
